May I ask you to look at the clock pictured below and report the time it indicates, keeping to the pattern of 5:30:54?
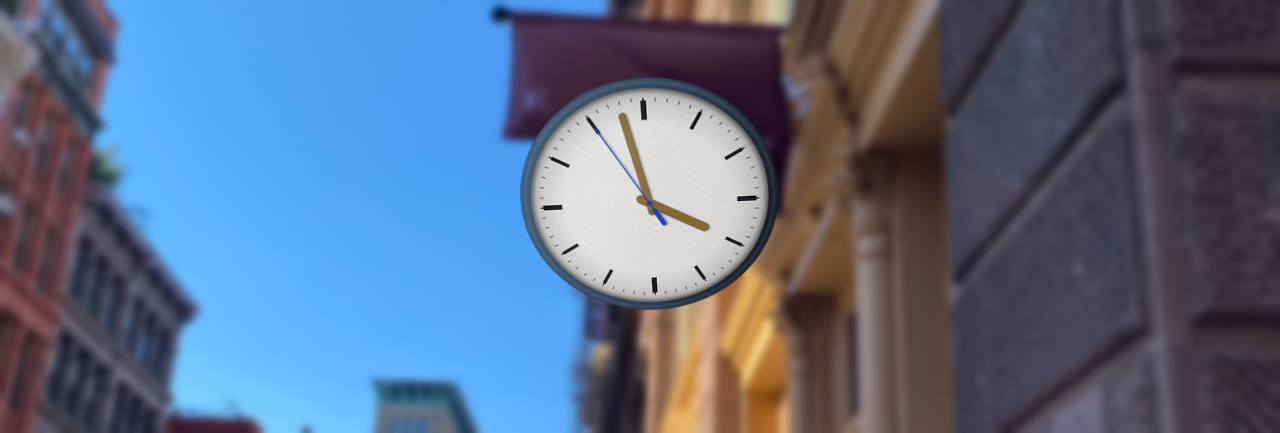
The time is 3:57:55
